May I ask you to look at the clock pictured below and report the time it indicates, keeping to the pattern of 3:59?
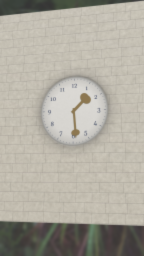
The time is 1:29
